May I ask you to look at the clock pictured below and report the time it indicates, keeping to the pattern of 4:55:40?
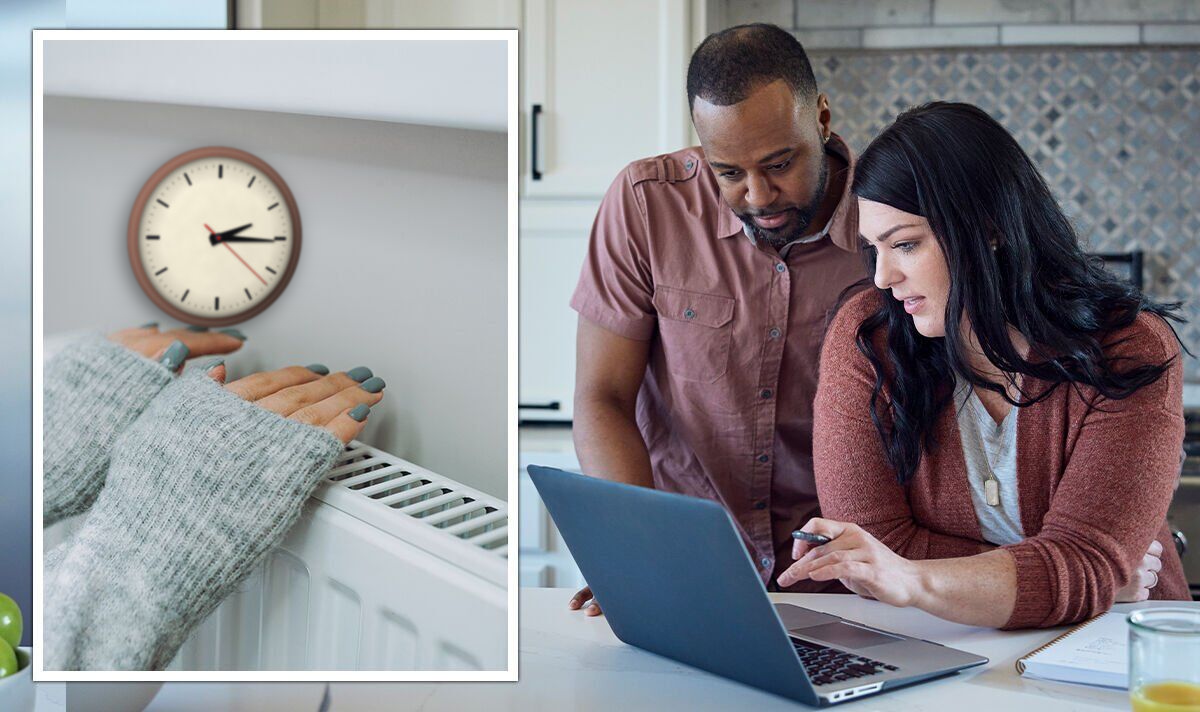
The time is 2:15:22
